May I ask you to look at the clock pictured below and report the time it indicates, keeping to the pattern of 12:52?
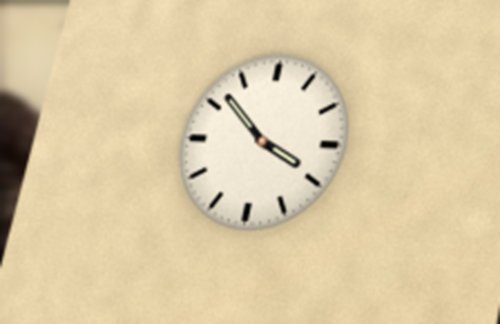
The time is 3:52
